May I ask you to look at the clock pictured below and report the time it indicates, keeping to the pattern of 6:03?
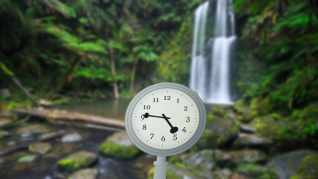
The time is 4:46
